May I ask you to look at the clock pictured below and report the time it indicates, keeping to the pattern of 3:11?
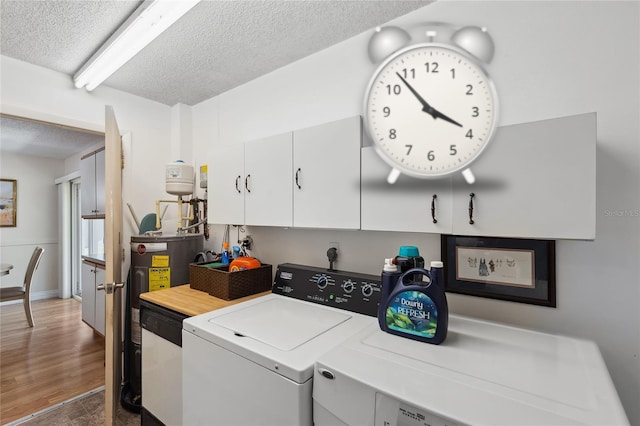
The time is 3:53
